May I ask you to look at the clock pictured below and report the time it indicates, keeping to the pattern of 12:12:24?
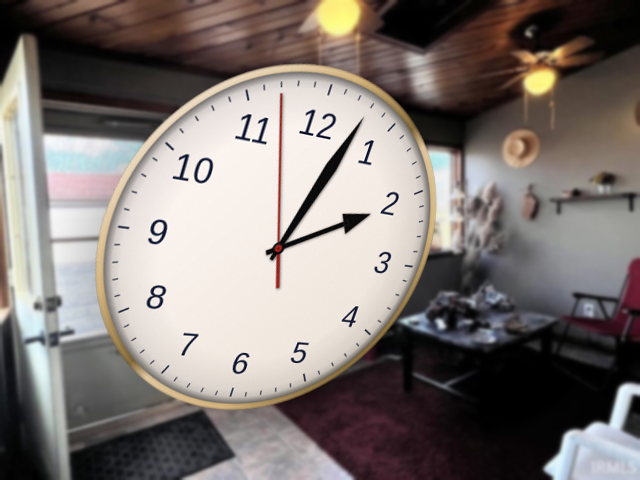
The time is 2:02:57
